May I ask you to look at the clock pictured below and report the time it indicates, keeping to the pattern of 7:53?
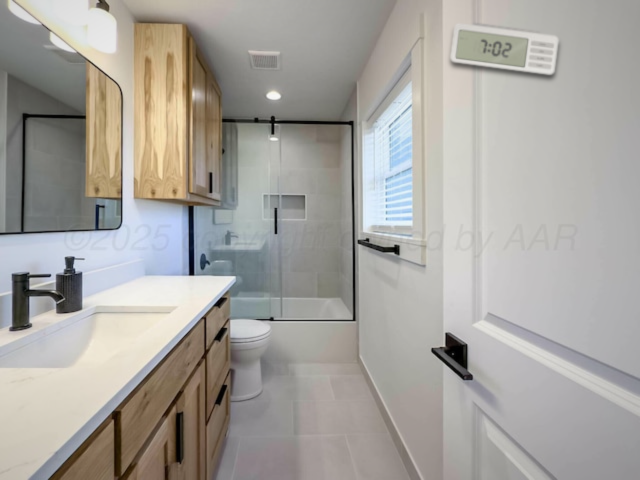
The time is 7:02
